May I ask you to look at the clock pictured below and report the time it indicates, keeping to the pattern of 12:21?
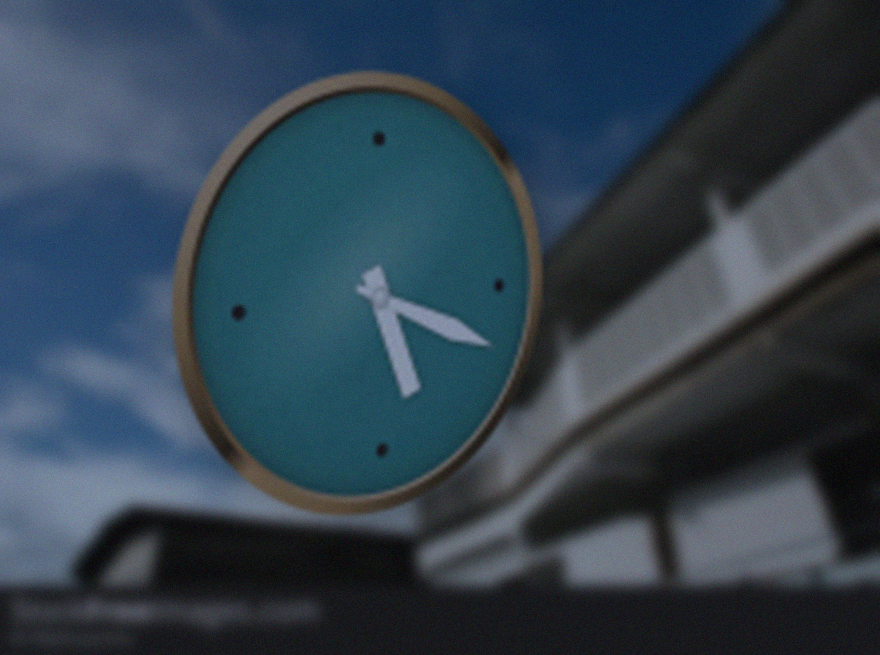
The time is 5:19
